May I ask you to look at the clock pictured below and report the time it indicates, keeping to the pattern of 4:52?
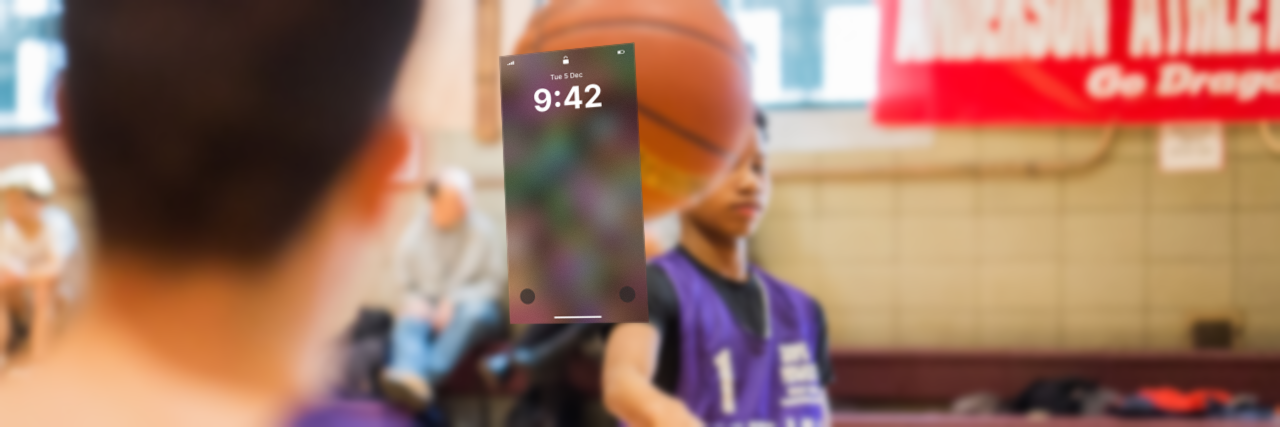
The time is 9:42
